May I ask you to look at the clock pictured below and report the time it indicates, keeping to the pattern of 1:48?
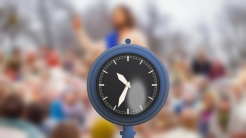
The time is 10:34
